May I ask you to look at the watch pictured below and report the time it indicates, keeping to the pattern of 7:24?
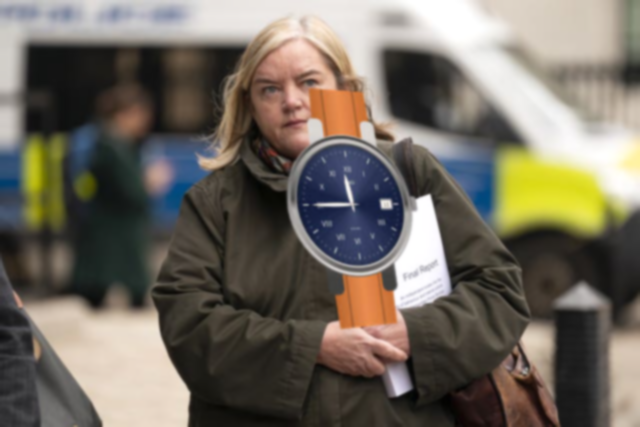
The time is 11:45
